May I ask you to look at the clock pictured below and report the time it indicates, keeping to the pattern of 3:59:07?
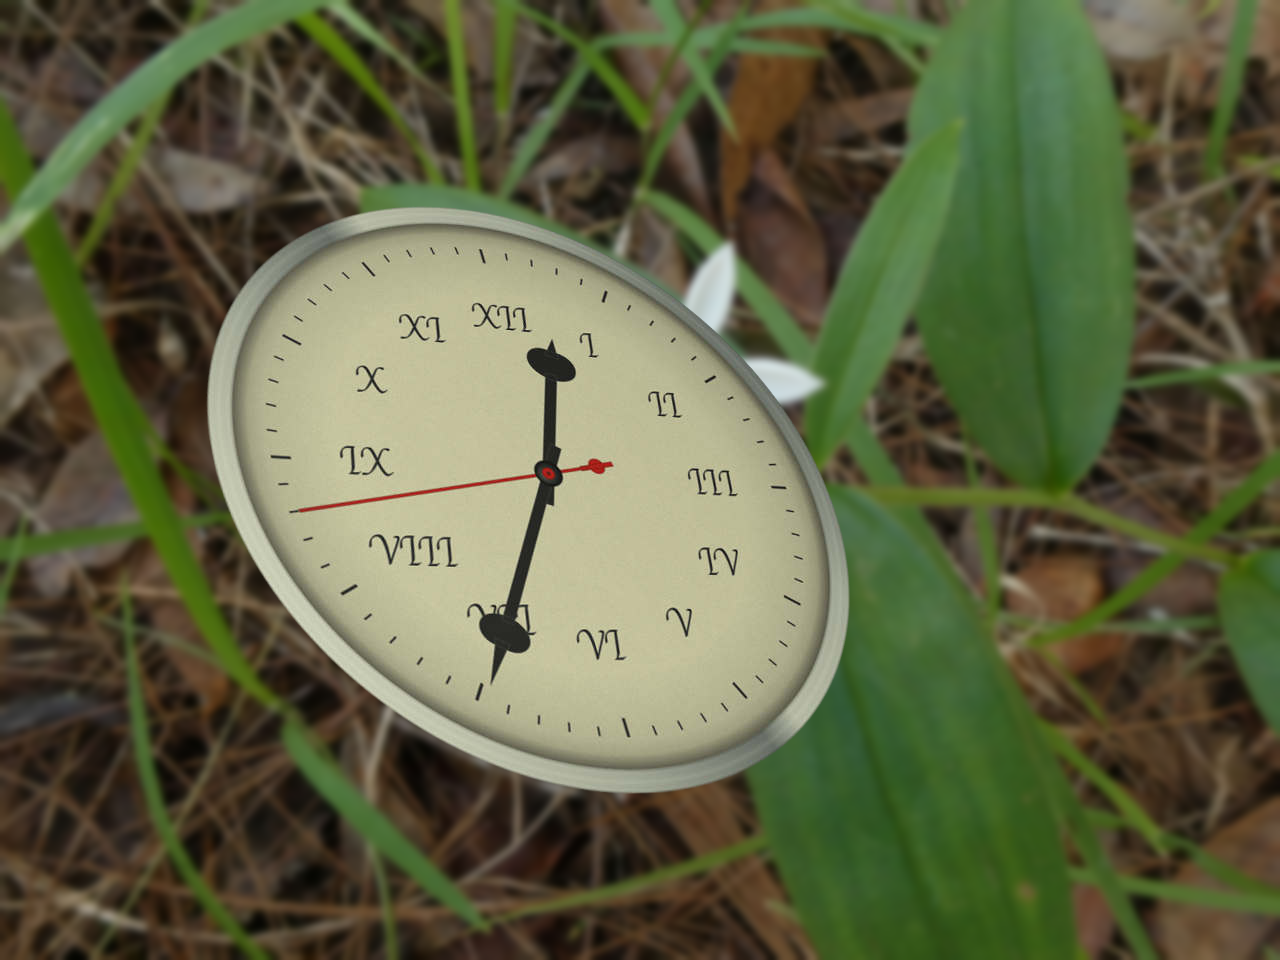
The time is 12:34:43
